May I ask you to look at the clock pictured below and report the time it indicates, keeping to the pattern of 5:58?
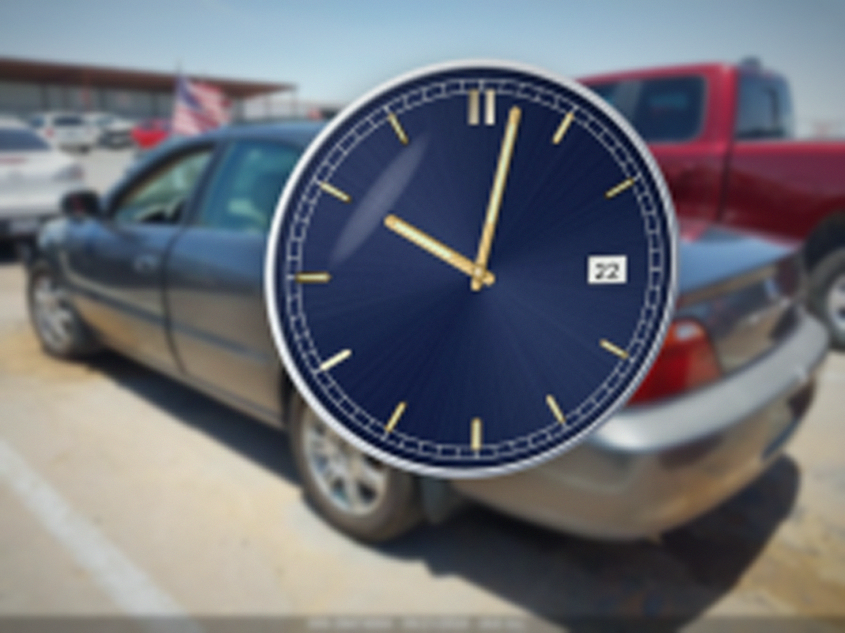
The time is 10:02
